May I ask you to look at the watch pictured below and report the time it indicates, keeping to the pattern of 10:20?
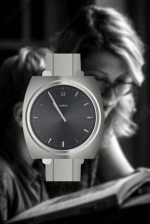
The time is 10:55
